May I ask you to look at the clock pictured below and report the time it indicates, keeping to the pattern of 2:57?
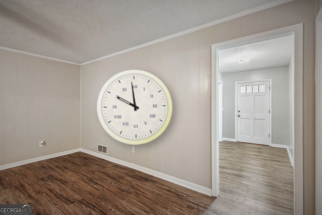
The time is 9:59
